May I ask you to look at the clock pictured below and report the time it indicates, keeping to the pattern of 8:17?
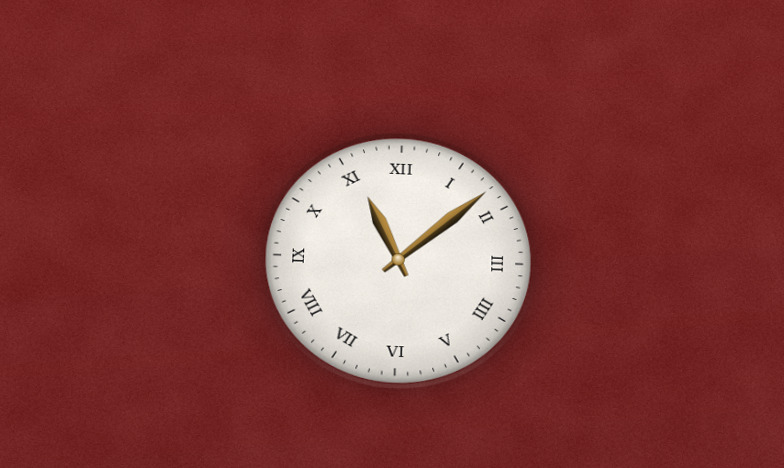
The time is 11:08
